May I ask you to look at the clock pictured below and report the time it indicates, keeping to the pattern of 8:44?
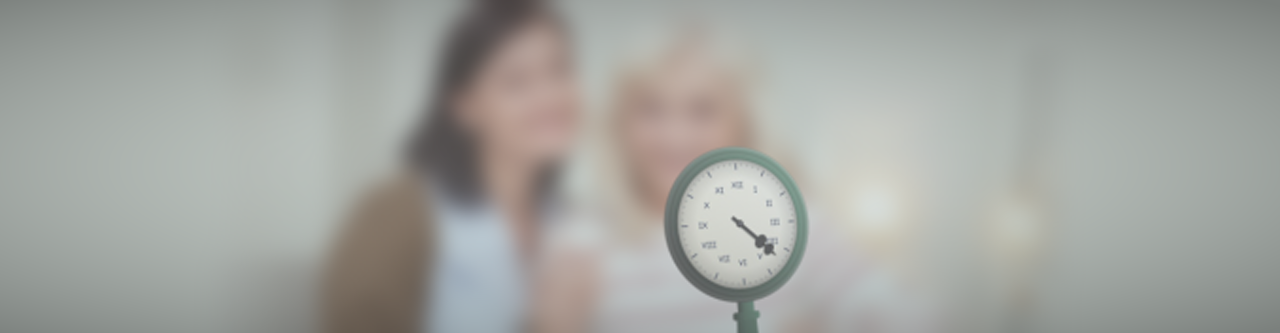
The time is 4:22
